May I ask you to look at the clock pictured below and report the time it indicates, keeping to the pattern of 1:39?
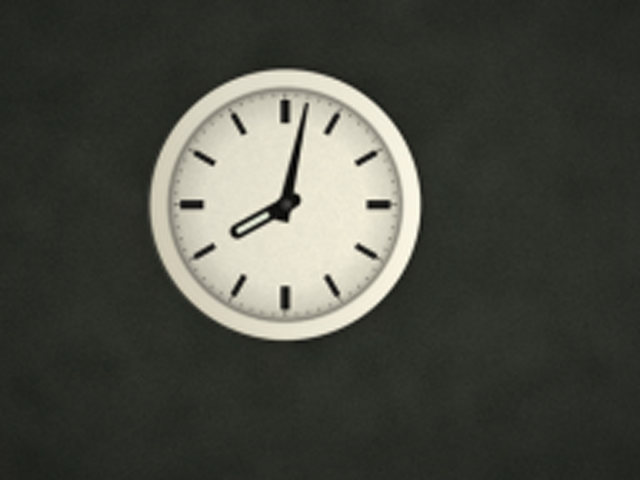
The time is 8:02
